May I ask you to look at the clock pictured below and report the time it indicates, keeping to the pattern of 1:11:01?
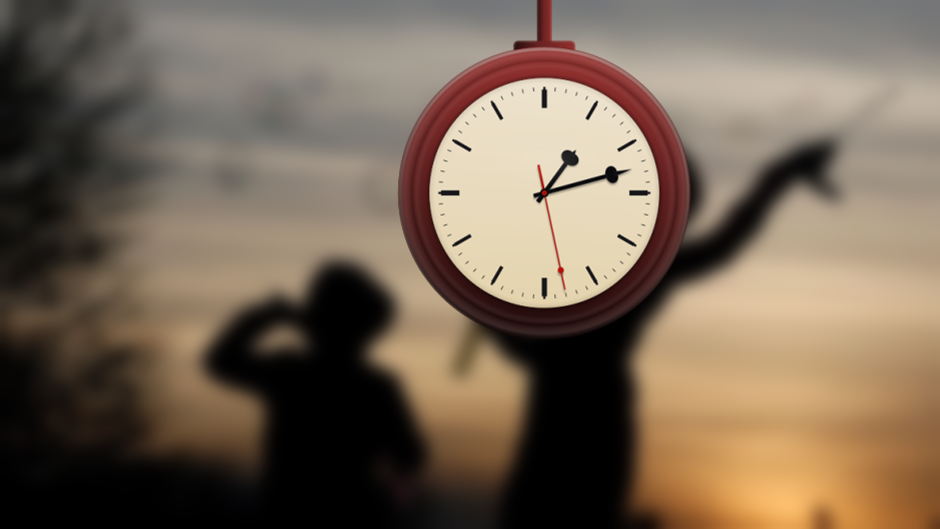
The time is 1:12:28
